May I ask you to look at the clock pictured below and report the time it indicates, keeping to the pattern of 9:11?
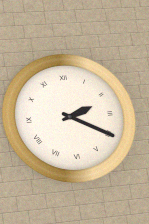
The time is 2:20
